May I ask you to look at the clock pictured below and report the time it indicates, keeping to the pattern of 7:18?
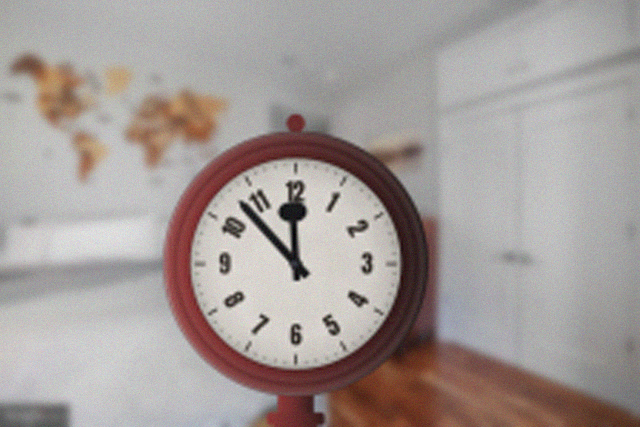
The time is 11:53
